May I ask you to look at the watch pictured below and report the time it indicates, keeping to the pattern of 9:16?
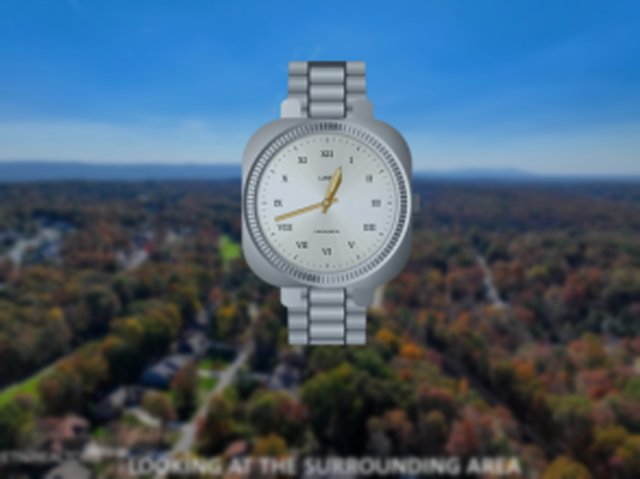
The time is 12:42
